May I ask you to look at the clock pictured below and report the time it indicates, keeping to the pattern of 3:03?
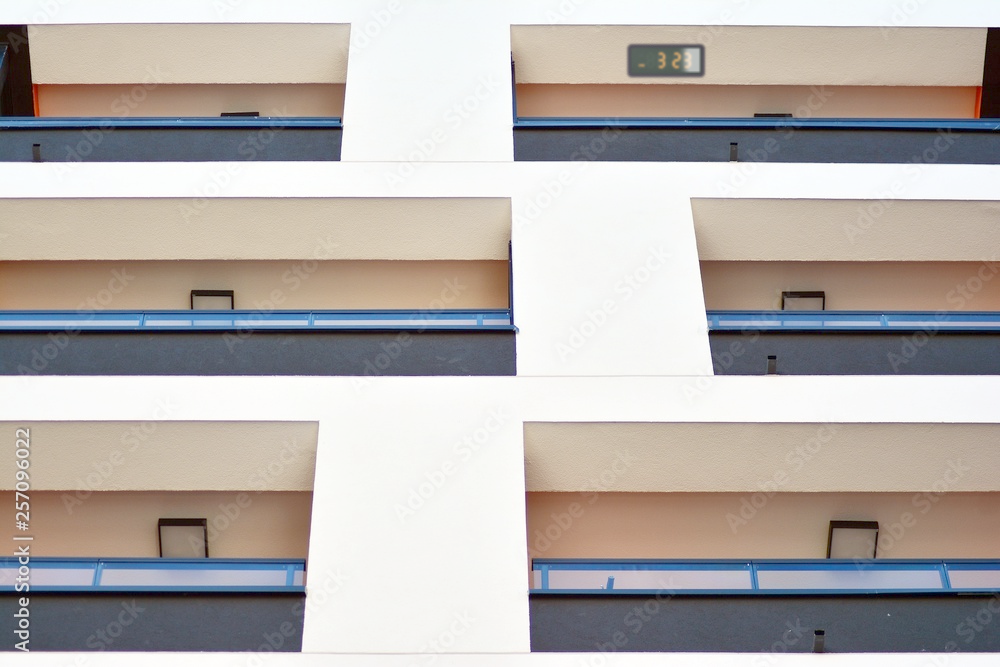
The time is 3:23
